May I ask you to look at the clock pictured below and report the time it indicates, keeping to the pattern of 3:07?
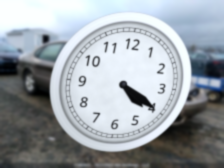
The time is 4:20
